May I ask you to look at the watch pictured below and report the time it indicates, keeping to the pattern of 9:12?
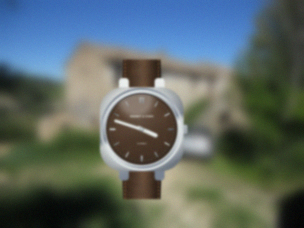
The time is 3:48
